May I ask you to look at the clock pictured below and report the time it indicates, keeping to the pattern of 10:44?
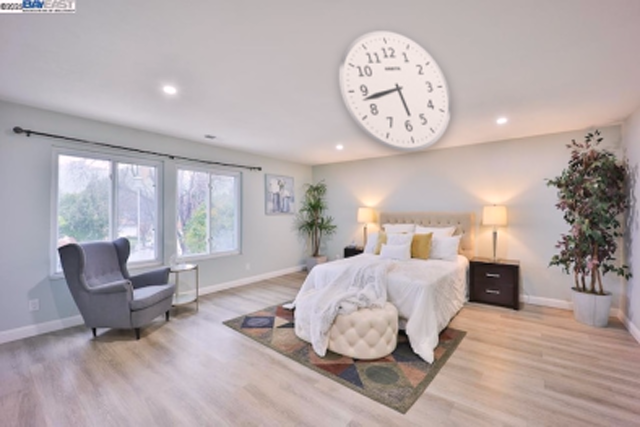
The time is 5:43
